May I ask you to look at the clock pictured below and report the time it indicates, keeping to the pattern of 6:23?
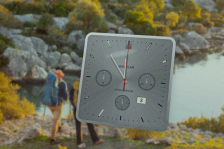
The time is 11:54
